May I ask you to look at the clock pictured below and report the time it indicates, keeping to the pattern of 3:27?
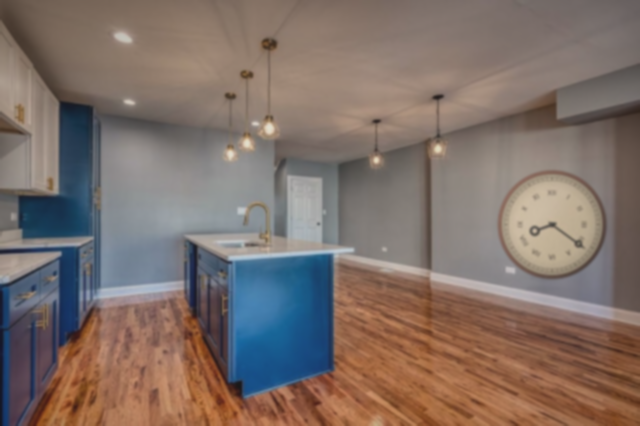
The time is 8:21
